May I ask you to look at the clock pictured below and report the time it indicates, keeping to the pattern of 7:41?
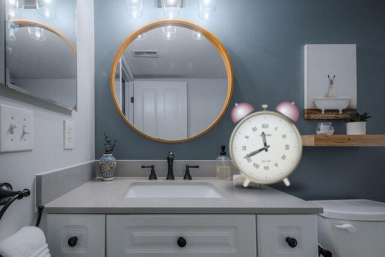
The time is 11:41
